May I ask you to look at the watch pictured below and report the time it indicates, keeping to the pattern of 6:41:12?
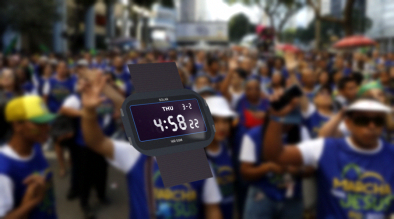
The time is 4:58:22
